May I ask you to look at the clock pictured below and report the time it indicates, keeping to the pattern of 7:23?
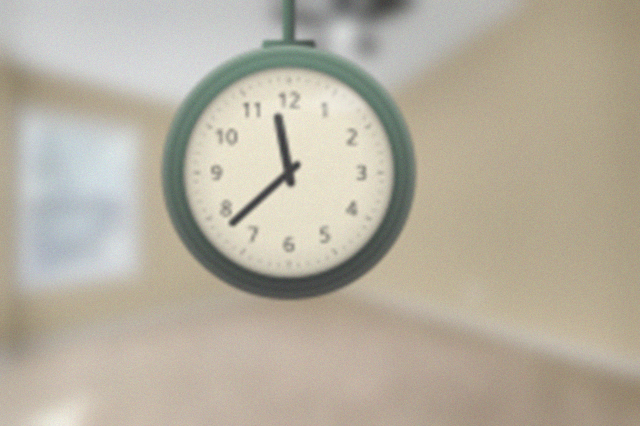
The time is 11:38
